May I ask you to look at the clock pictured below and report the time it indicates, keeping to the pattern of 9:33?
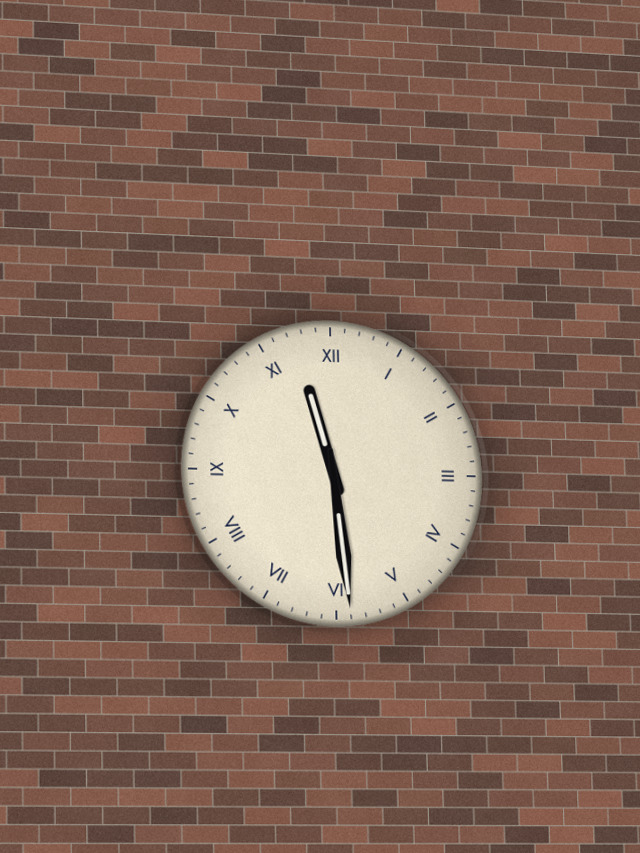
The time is 11:29
